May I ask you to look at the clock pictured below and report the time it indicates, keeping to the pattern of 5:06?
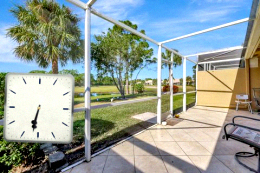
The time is 6:32
